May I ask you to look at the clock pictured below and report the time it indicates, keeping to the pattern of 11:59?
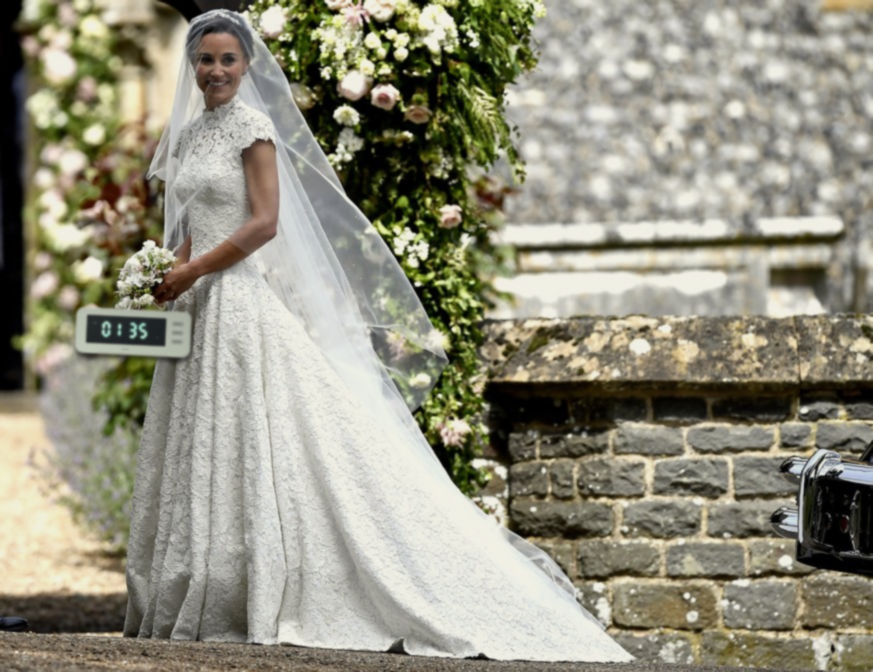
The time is 1:35
